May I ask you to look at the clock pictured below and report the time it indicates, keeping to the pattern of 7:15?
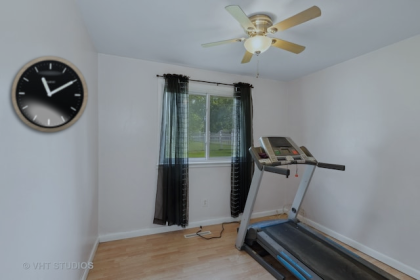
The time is 11:10
